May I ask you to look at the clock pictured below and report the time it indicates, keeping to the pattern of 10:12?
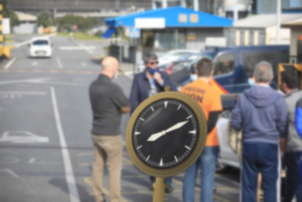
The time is 8:11
